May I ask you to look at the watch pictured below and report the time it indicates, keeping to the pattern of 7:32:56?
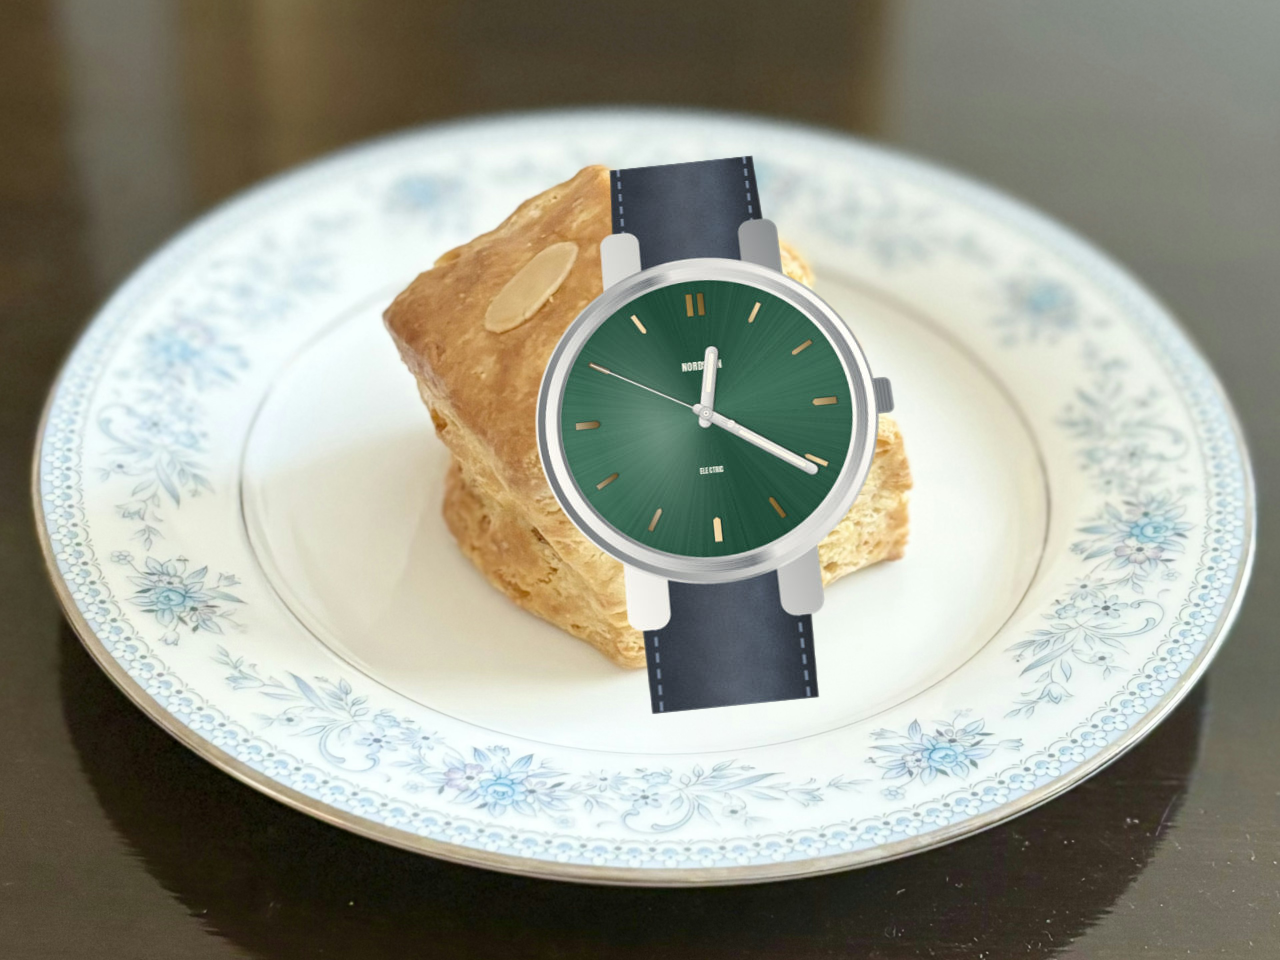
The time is 12:20:50
